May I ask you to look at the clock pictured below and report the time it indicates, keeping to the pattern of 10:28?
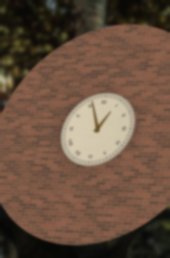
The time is 12:56
